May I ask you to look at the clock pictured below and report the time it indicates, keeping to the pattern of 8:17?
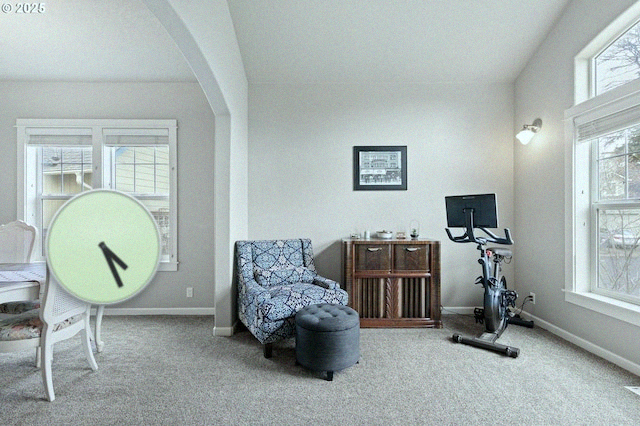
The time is 4:26
